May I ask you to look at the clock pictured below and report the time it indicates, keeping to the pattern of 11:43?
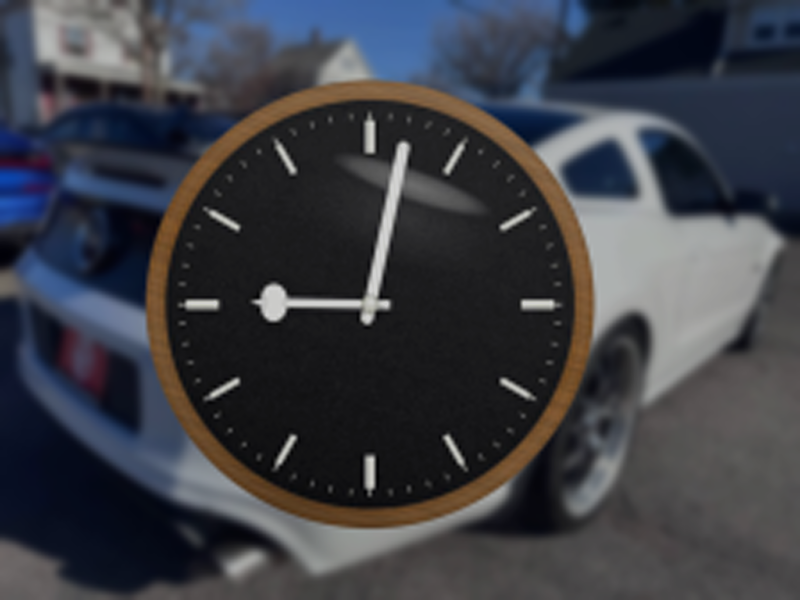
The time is 9:02
